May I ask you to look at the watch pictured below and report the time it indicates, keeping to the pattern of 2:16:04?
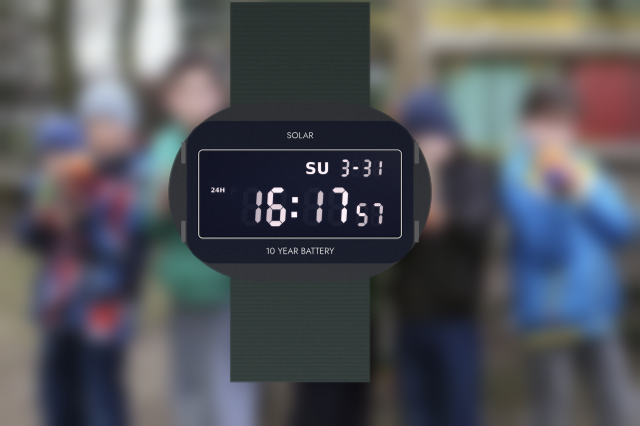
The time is 16:17:57
